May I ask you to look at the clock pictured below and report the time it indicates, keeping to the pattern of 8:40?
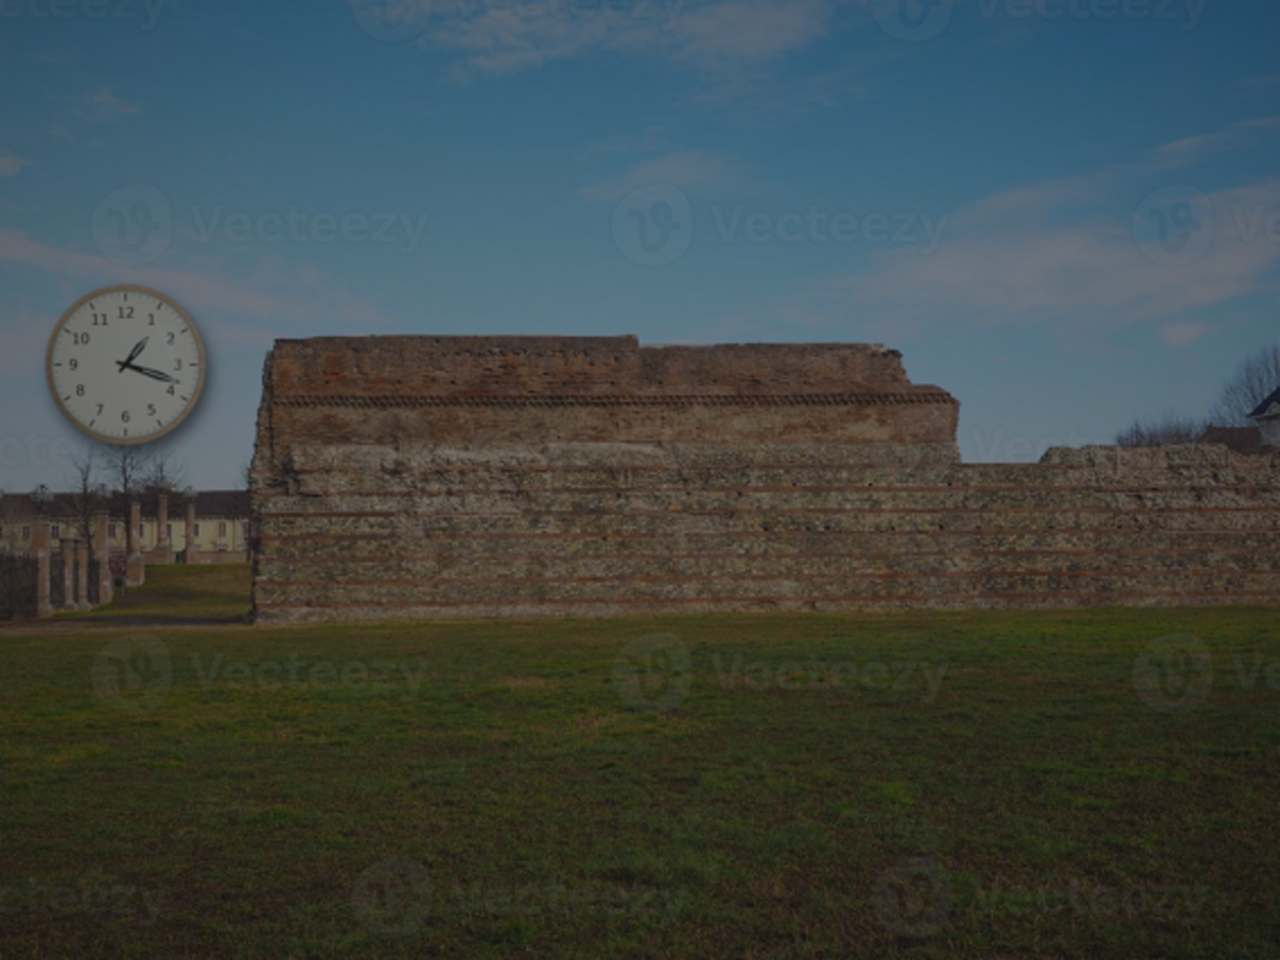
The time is 1:18
